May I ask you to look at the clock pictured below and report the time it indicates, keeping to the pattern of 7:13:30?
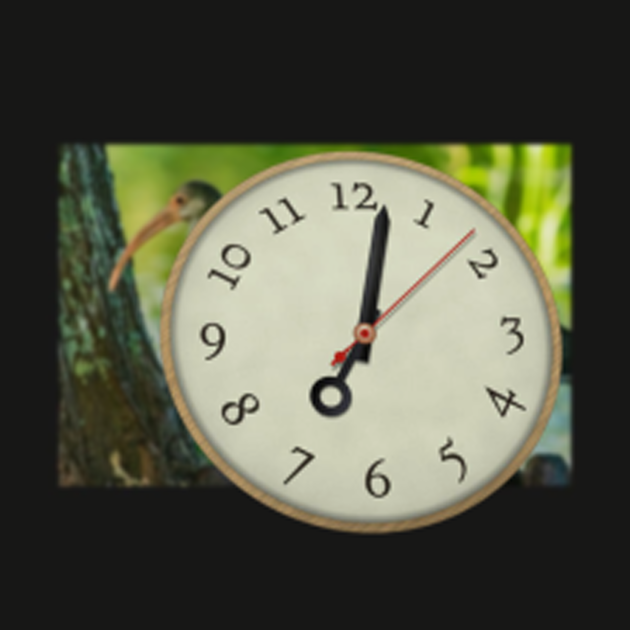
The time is 7:02:08
